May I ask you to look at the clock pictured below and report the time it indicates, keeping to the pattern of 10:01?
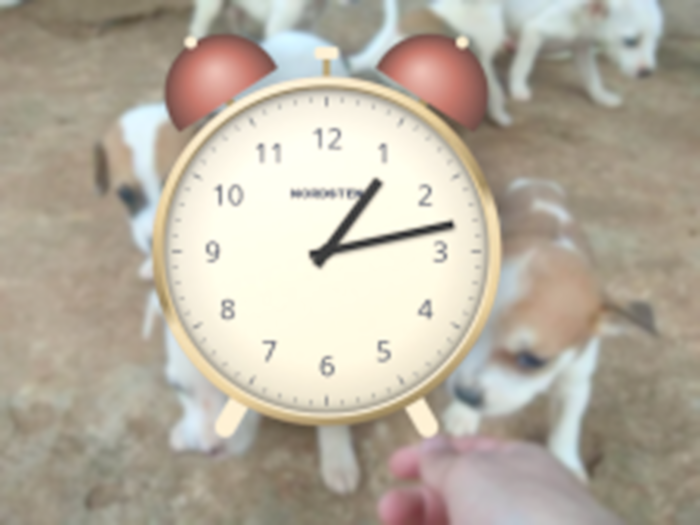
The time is 1:13
